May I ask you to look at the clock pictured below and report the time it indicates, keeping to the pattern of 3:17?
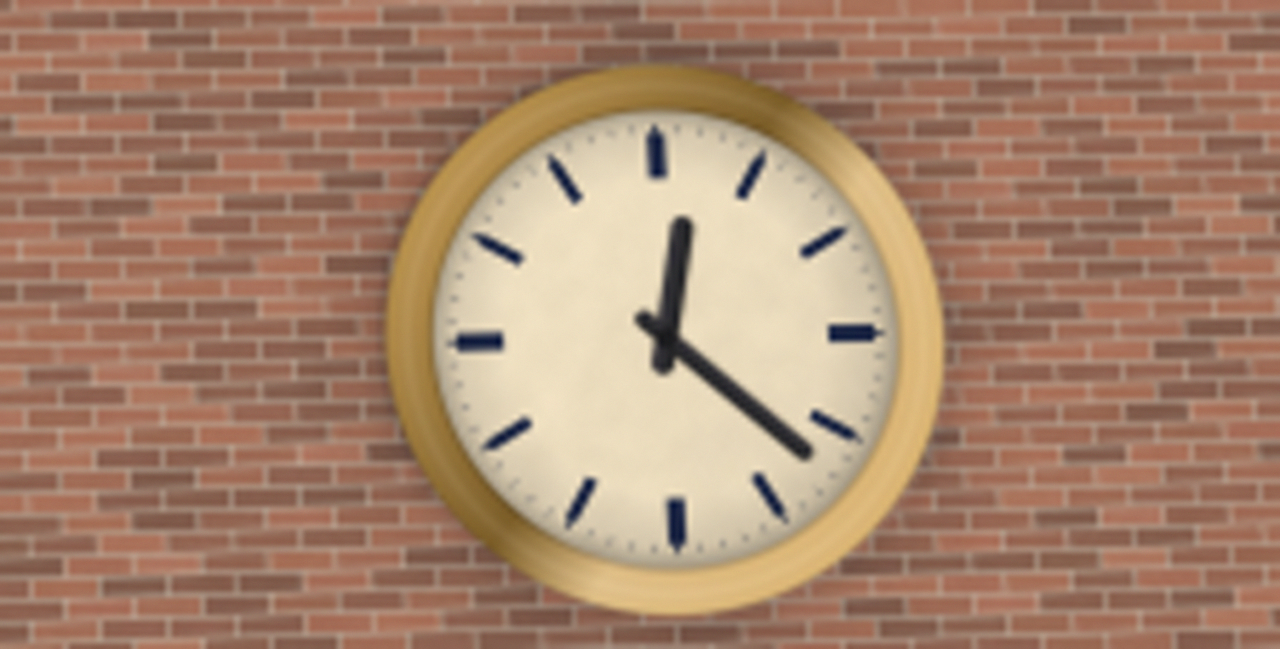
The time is 12:22
